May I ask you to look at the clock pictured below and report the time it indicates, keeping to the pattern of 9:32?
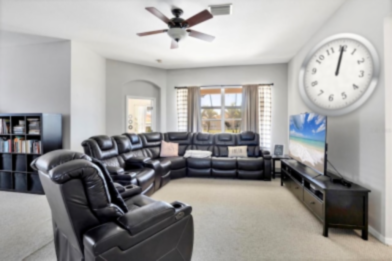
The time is 12:00
